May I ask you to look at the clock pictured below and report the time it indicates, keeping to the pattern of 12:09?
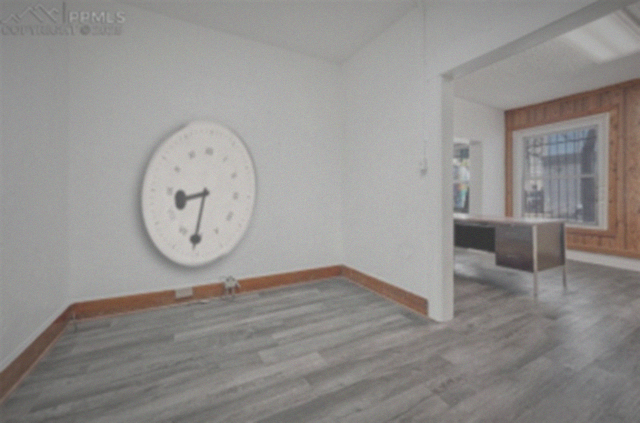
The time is 8:31
